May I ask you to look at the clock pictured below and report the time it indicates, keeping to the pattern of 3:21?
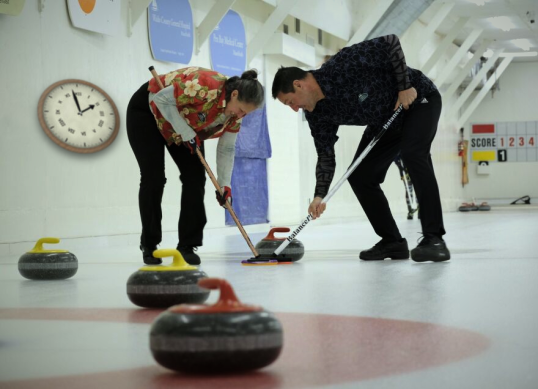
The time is 1:58
